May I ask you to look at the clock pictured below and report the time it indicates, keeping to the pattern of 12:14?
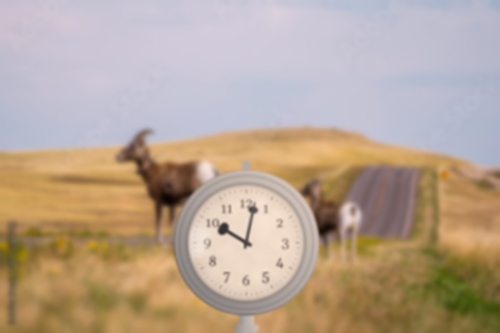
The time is 10:02
